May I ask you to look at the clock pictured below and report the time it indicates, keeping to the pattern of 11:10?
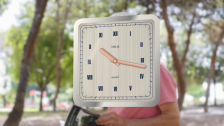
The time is 10:17
